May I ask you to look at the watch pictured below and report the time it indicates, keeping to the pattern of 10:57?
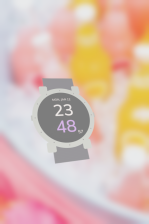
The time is 23:48
